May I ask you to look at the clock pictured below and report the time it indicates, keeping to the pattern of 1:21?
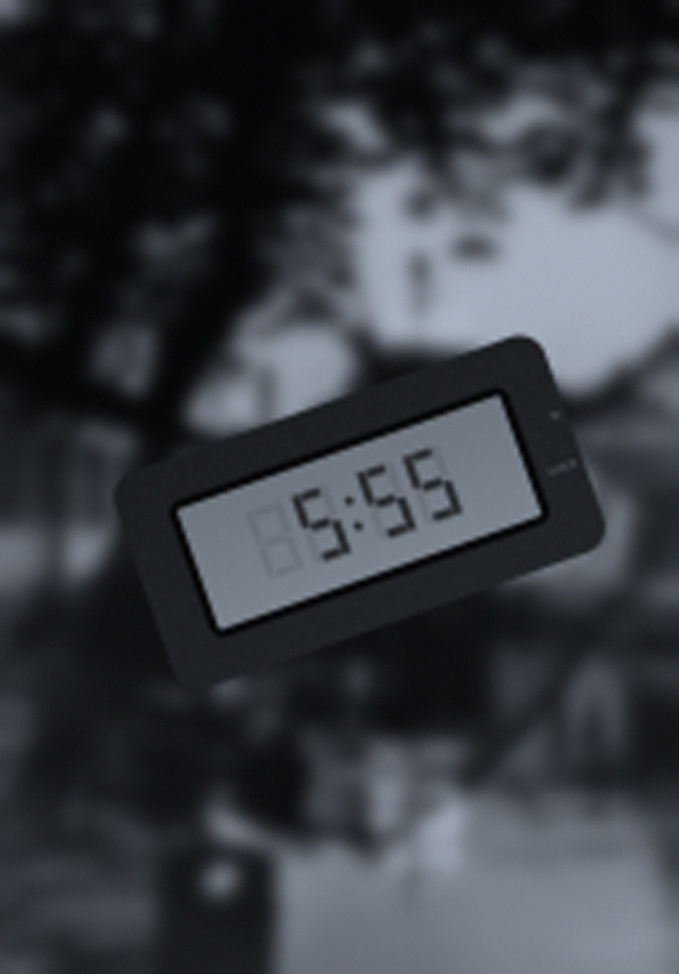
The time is 5:55
